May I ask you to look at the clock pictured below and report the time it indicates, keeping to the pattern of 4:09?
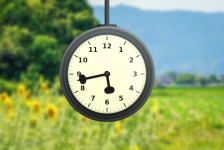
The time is 5:43
